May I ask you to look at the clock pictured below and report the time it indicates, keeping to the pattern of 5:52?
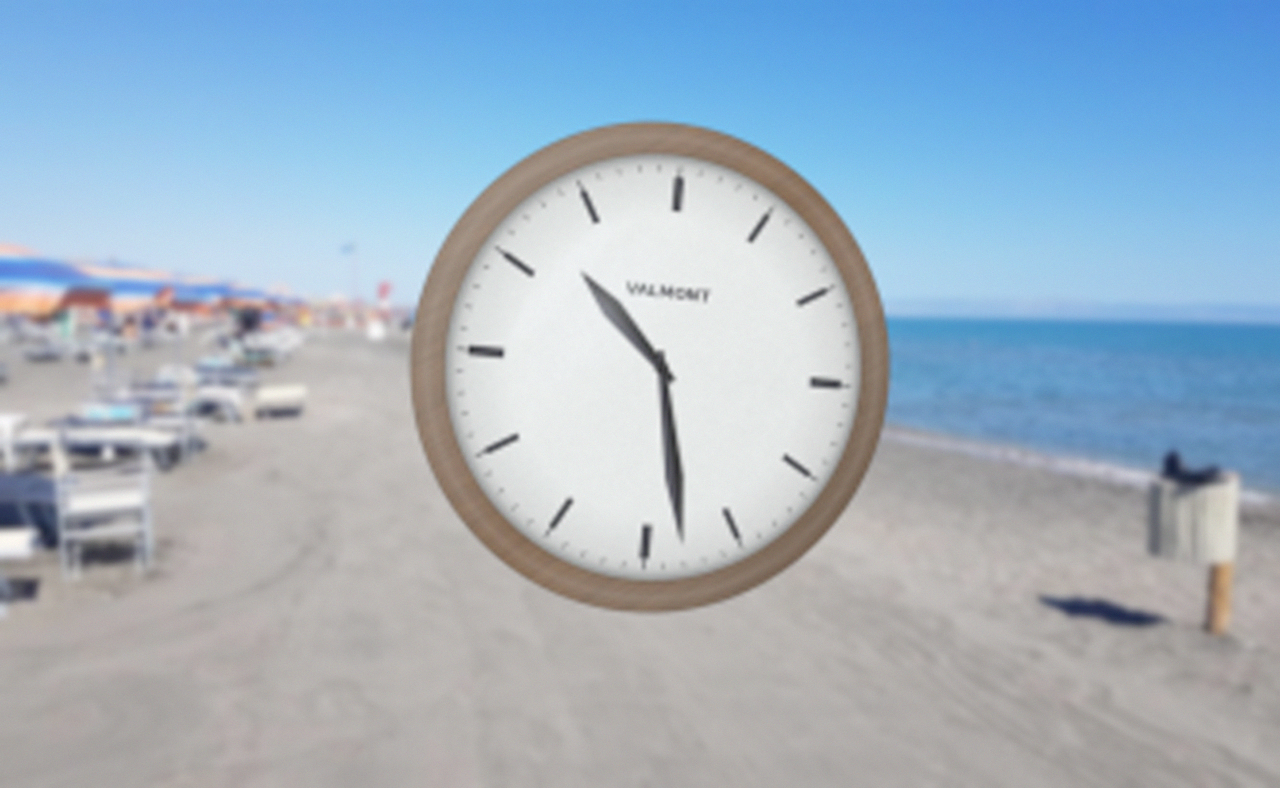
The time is 10:28
